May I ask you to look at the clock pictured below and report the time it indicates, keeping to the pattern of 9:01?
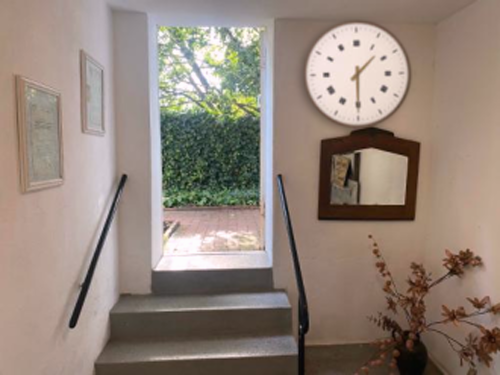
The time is 1:30
